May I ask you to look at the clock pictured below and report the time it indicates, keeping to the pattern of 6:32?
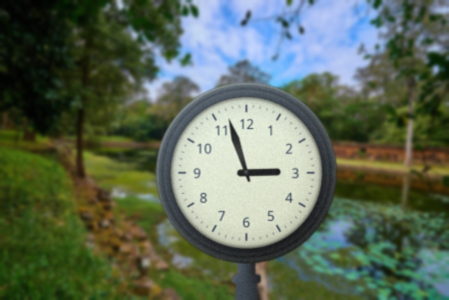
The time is 2:57
